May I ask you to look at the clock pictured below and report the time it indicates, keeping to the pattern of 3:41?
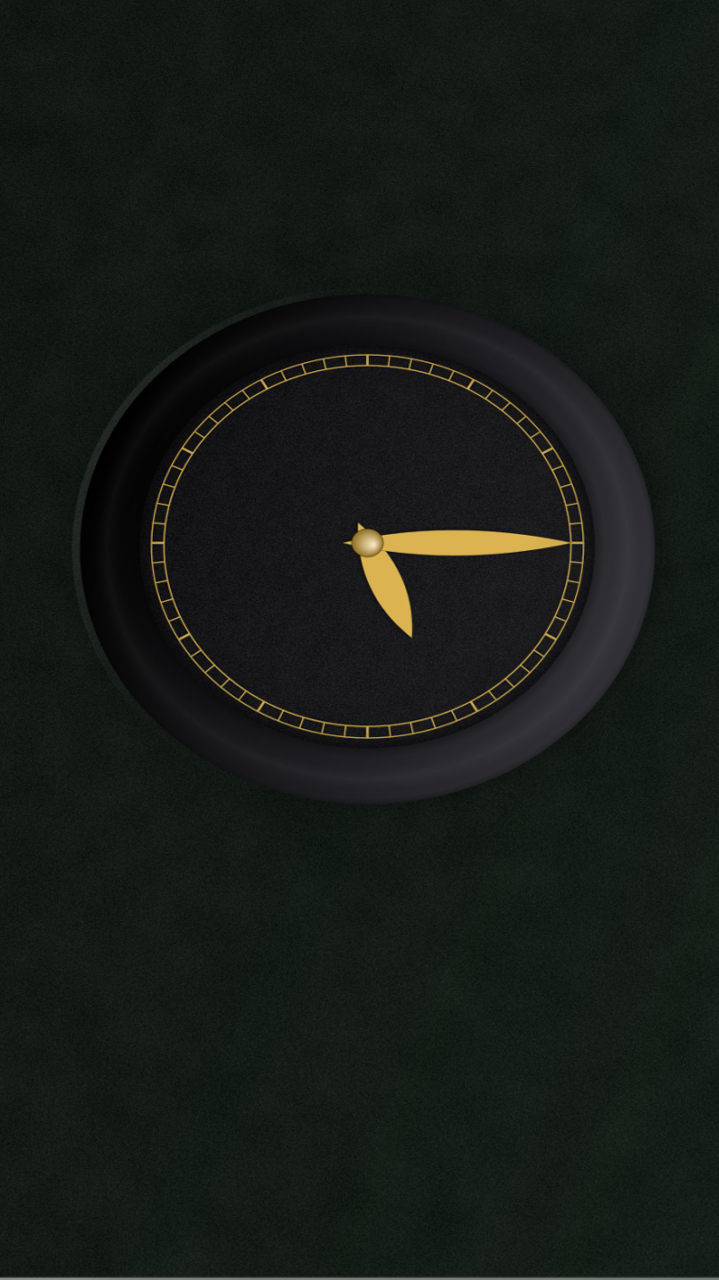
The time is 5:15
